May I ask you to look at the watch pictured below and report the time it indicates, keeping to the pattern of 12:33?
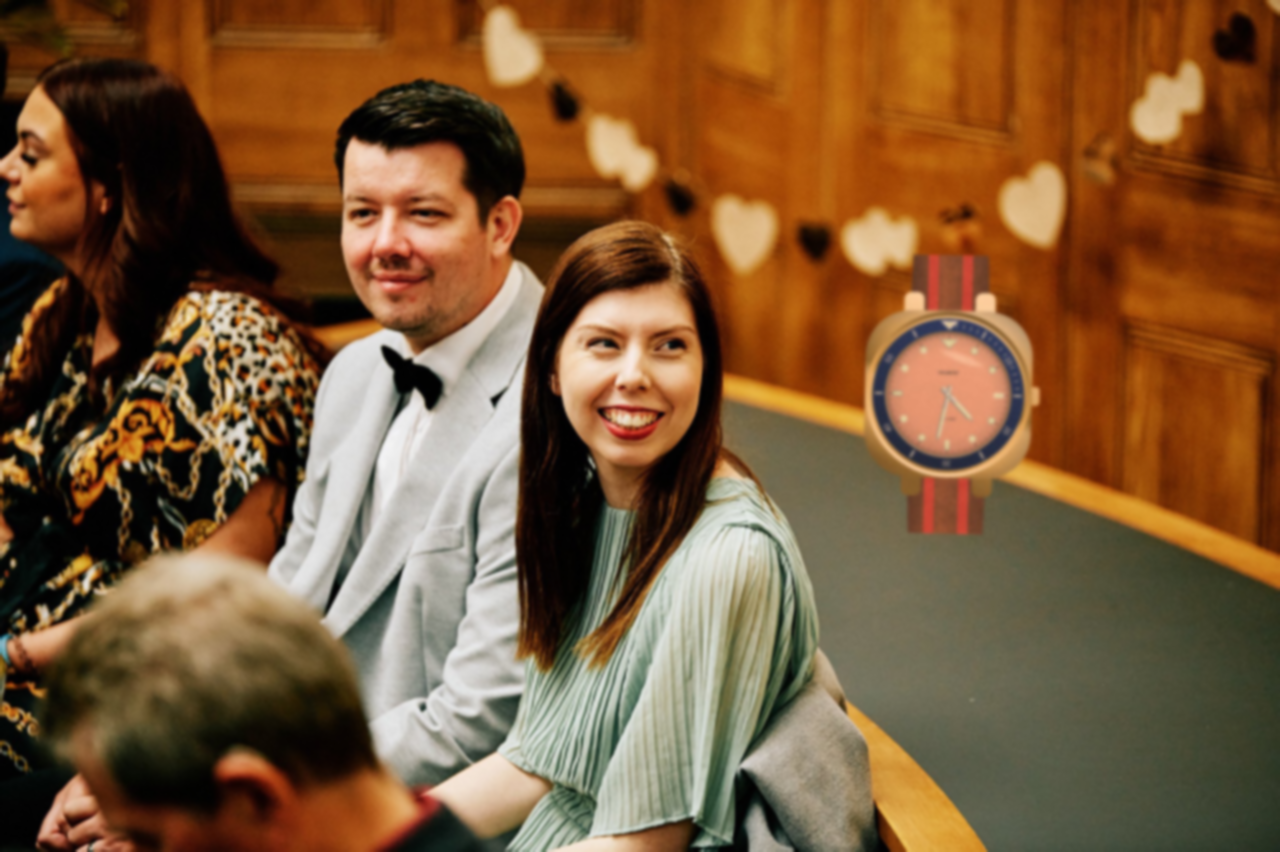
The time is 4:32
